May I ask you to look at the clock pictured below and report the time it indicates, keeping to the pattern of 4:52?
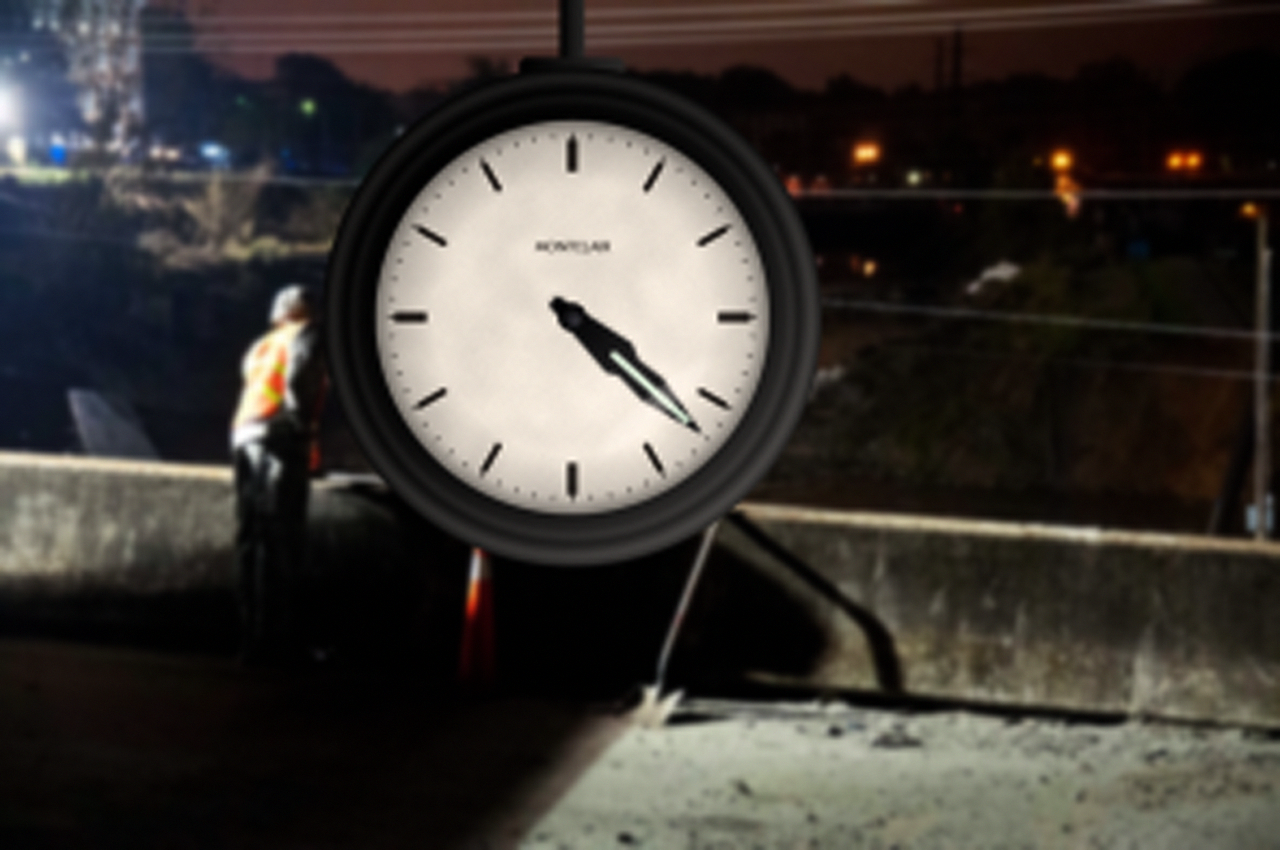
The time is 4:22
